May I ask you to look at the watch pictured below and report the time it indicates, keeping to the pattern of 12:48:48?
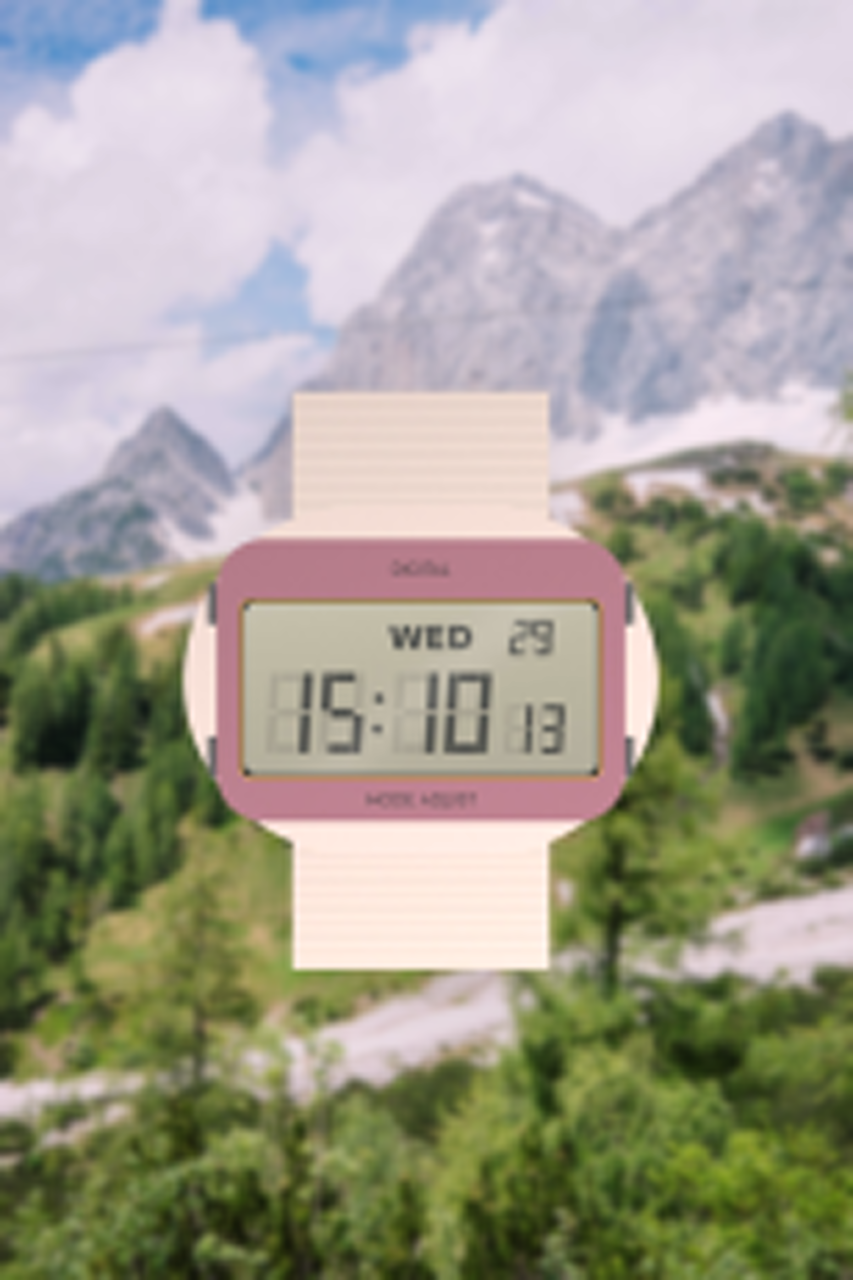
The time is 15:10:13
